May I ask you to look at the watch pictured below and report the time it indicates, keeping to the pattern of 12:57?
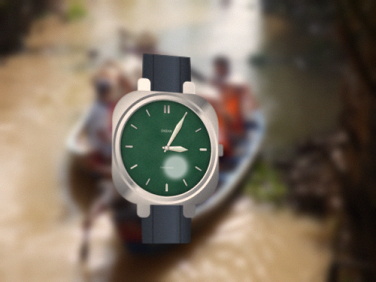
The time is 3:05
